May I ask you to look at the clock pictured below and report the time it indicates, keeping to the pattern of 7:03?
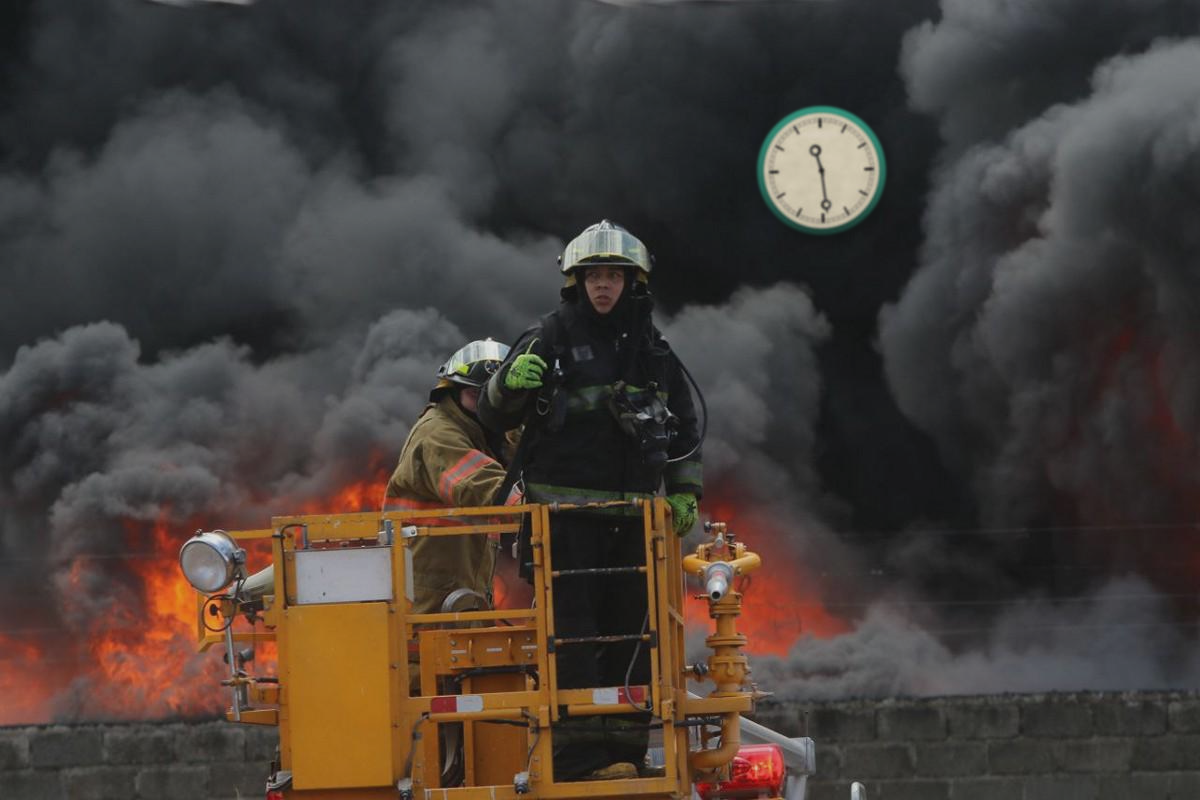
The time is 11:29
